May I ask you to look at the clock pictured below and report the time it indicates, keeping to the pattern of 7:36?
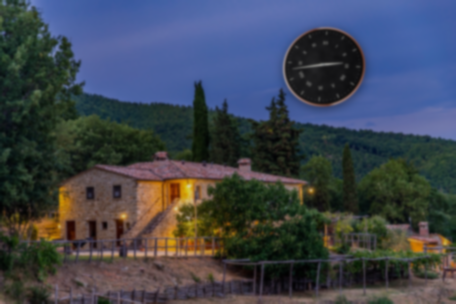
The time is 2:43
